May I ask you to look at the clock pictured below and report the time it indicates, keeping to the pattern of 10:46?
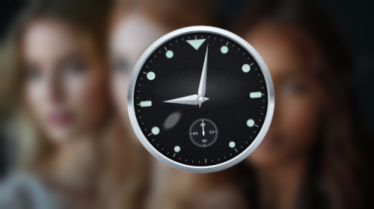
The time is 9:02
